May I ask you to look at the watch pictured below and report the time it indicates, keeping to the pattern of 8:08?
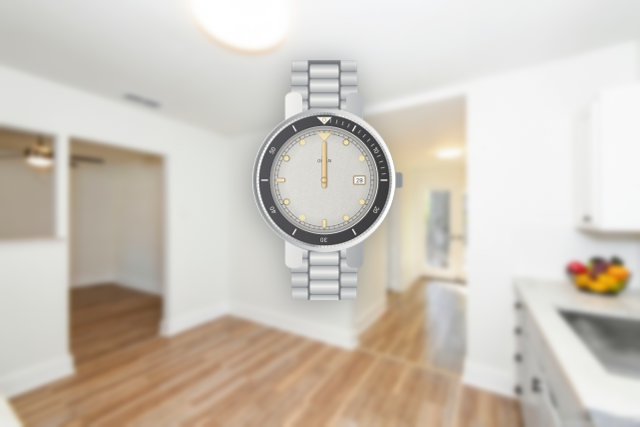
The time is 12:00
